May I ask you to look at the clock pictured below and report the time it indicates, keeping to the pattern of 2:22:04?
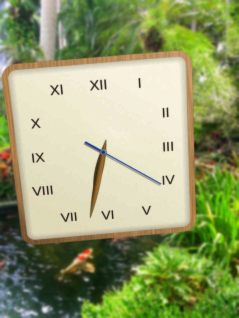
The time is 6:32:21
